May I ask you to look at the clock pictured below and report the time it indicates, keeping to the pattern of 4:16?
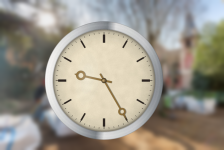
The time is 9:25
